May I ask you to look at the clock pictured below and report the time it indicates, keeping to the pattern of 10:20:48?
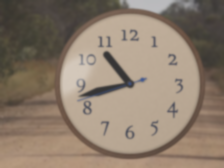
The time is 10:42:42
